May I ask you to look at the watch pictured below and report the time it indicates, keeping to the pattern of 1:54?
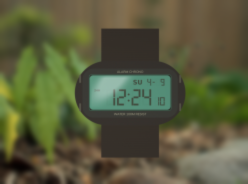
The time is 12:24
